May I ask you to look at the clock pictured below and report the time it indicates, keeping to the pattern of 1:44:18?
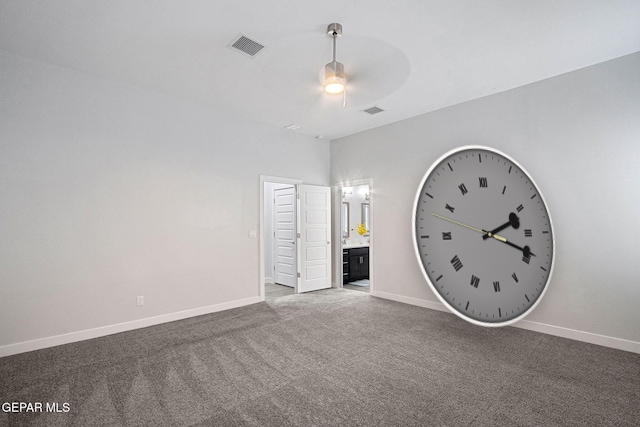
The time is 2:18:48
